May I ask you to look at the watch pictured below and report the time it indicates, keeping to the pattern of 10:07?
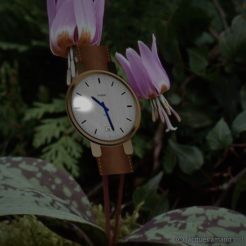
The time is 10:28
